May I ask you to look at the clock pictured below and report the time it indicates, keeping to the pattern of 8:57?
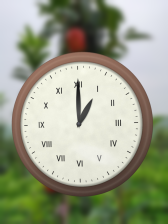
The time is 1:00
